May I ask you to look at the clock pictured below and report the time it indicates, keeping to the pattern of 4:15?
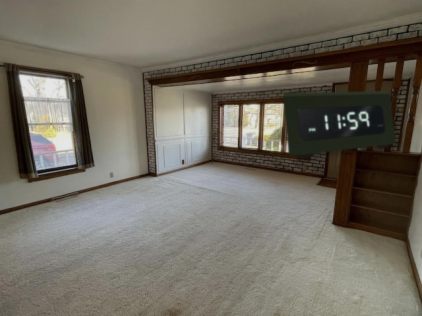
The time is 11:59
